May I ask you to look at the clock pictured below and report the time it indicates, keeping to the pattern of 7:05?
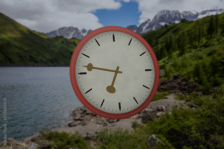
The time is 6:47
